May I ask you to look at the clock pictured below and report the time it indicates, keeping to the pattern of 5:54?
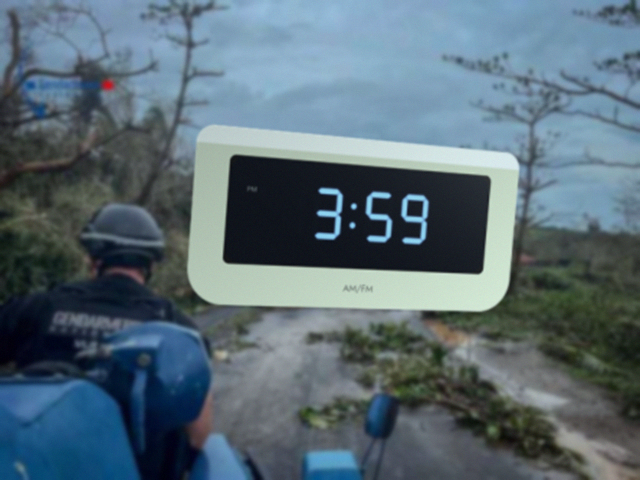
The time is 3:59
